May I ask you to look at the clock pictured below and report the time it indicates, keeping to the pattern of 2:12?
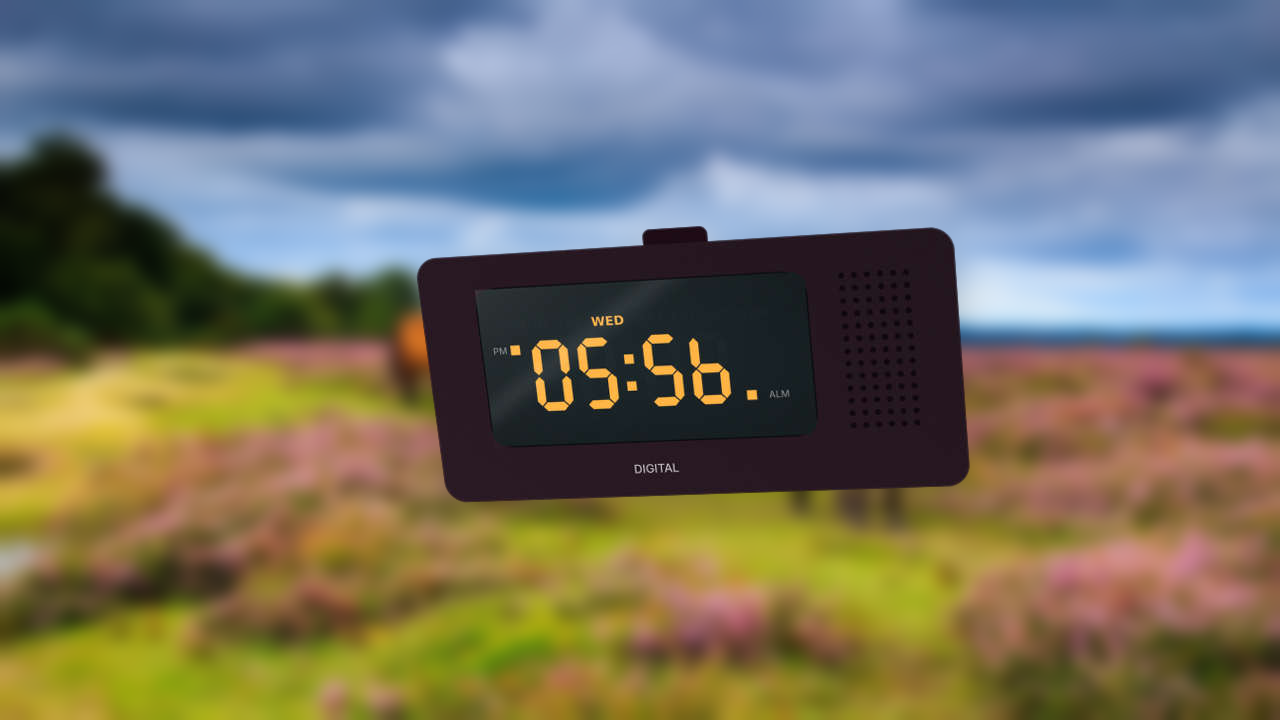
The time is 5:56
